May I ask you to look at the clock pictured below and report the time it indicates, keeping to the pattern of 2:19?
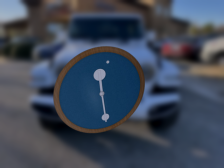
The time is 11:27
